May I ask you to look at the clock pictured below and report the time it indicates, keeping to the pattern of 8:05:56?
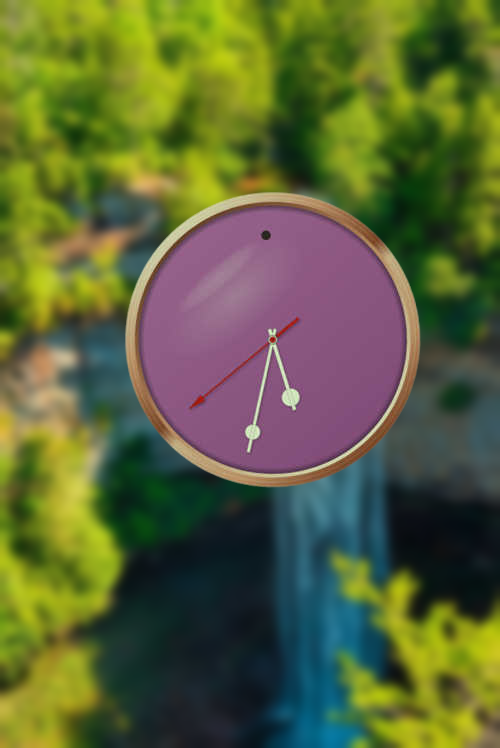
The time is 5:32:39
